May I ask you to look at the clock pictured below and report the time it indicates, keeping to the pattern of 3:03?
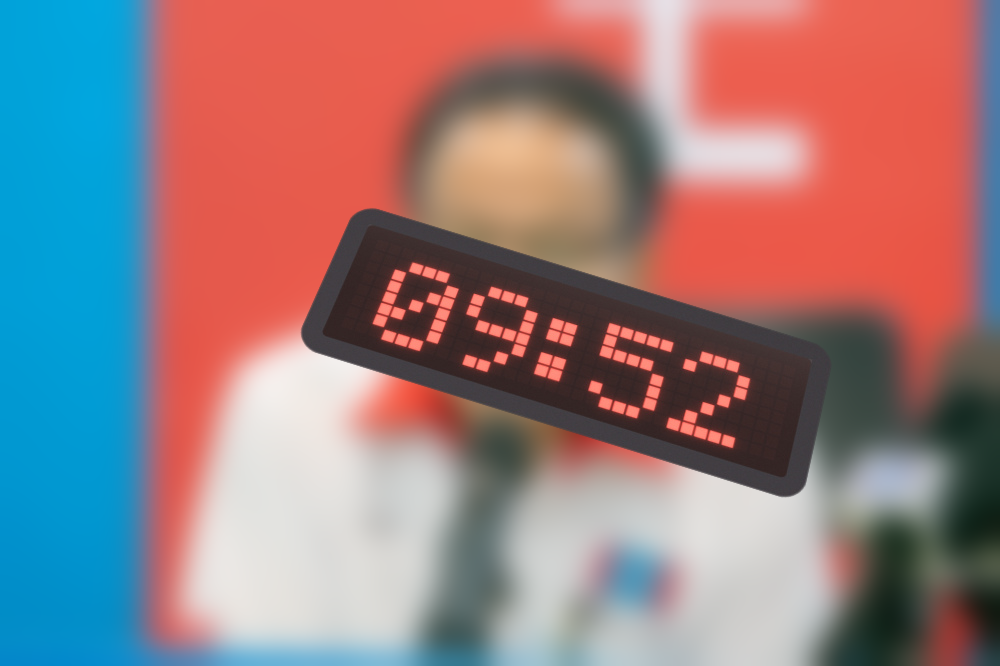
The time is 9:52
